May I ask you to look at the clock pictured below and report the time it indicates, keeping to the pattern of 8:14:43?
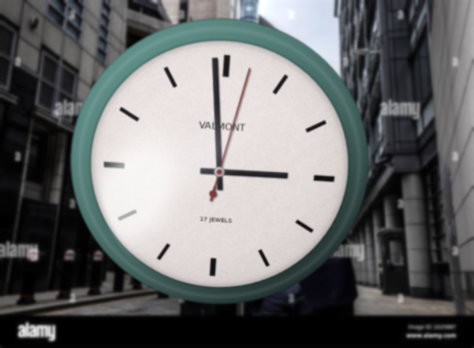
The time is 2:59:02
